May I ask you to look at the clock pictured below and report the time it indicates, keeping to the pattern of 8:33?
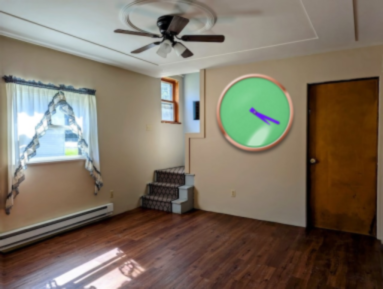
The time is 4:19
